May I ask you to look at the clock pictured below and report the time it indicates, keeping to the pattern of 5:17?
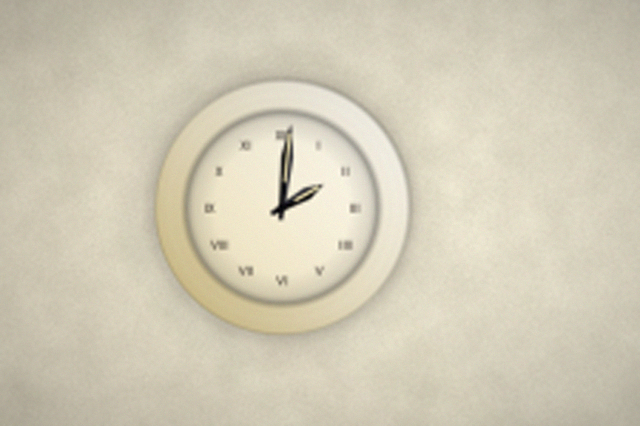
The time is 2:01
